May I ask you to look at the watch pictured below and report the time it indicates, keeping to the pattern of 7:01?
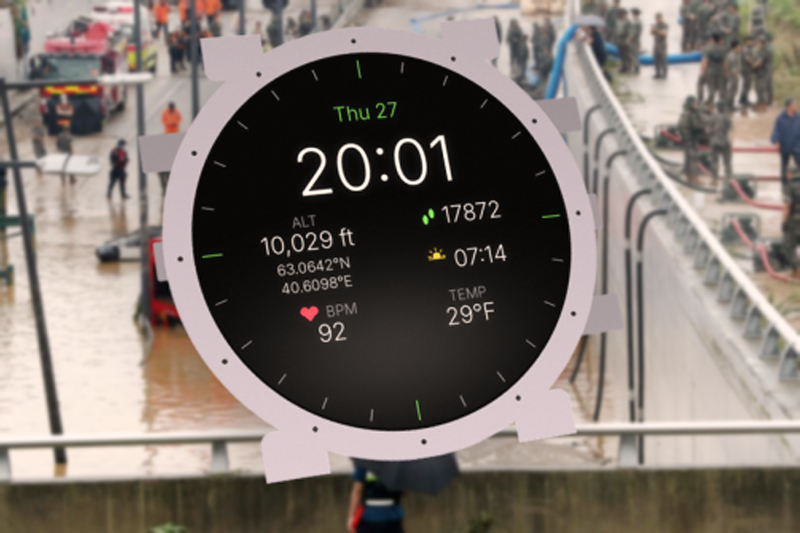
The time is 20:01
